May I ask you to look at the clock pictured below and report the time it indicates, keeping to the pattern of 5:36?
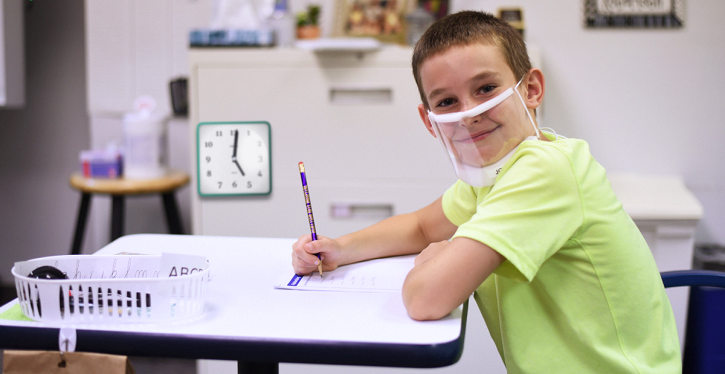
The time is 5:01
